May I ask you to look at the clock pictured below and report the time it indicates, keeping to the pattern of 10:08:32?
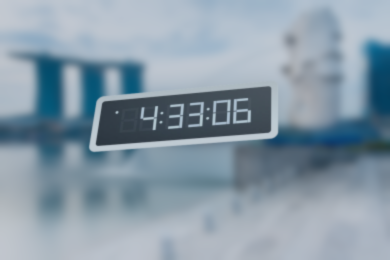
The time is 4:33:06
